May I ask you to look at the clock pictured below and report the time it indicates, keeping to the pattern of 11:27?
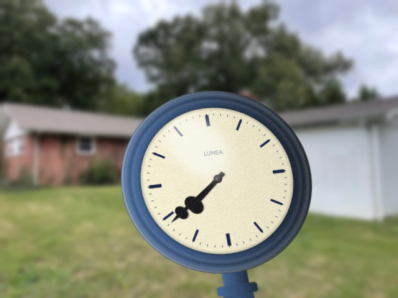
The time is 7:39
